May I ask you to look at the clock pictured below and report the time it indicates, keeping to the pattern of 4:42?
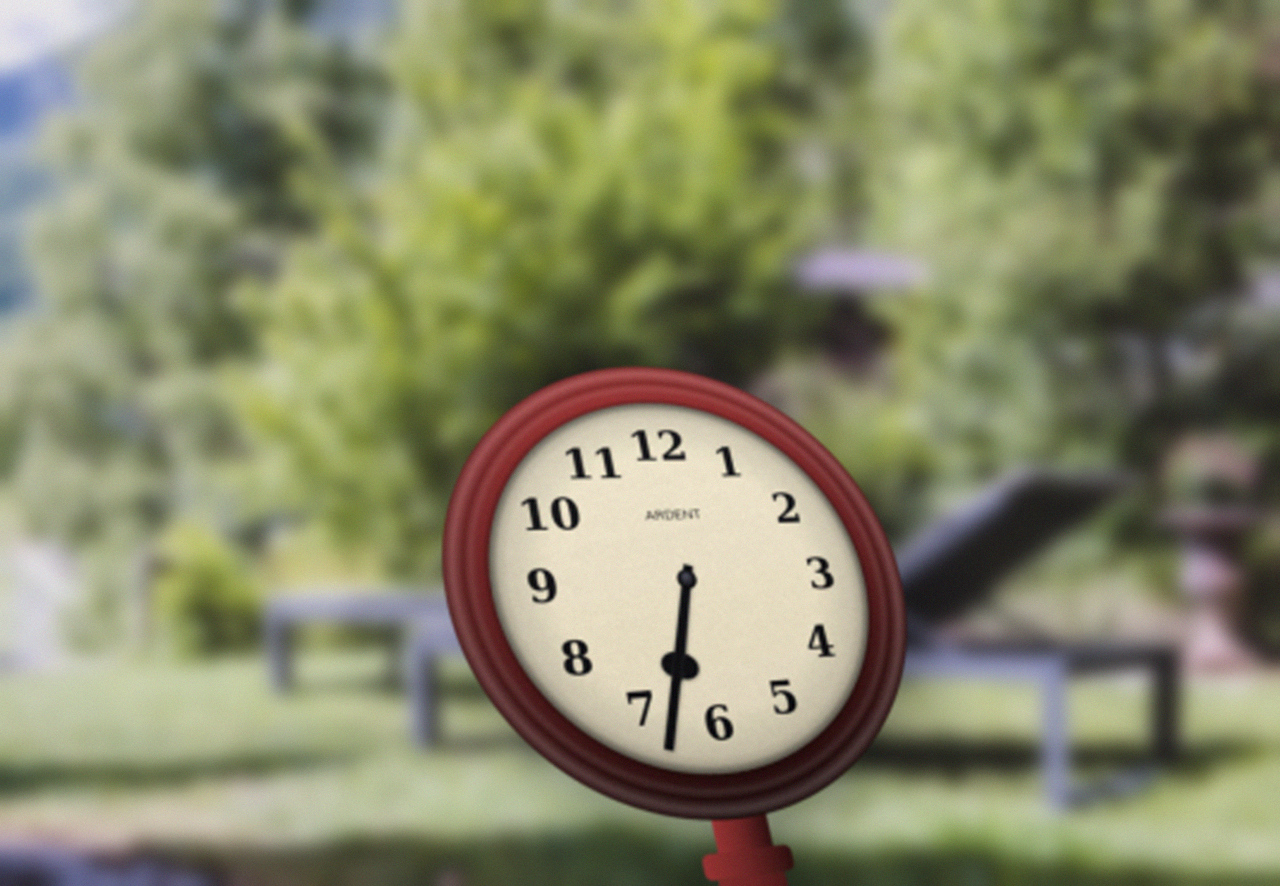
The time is 6:33
